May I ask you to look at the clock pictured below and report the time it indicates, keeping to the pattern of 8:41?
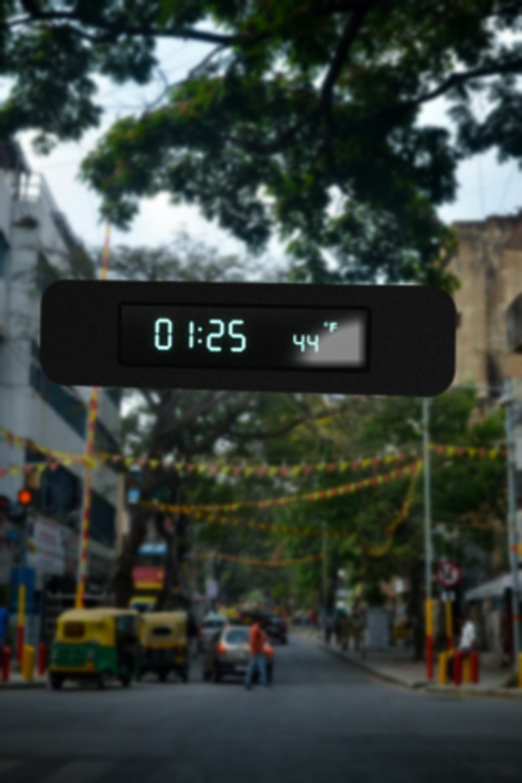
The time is 1:25
